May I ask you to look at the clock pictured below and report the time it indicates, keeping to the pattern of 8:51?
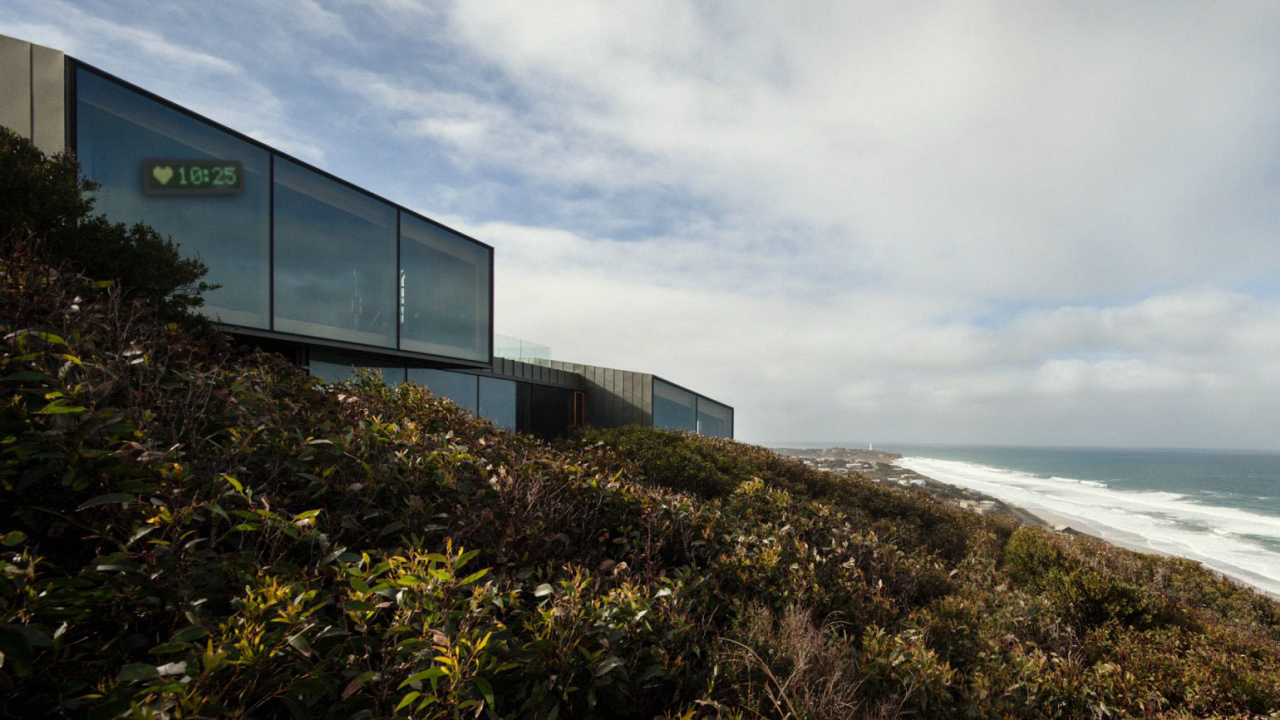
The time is 10:25
